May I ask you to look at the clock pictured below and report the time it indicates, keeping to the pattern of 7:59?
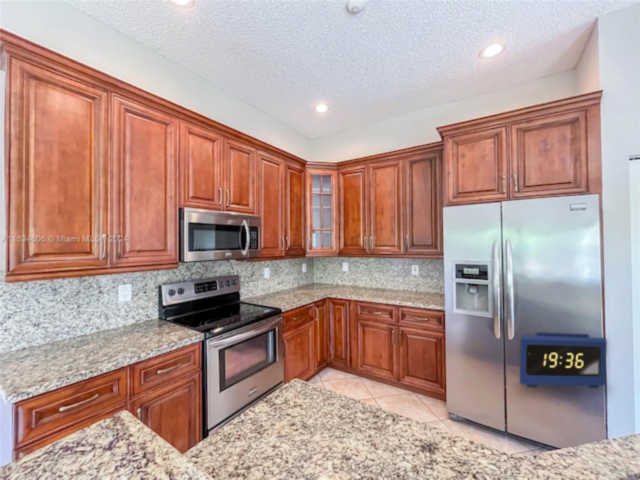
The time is 19:36
